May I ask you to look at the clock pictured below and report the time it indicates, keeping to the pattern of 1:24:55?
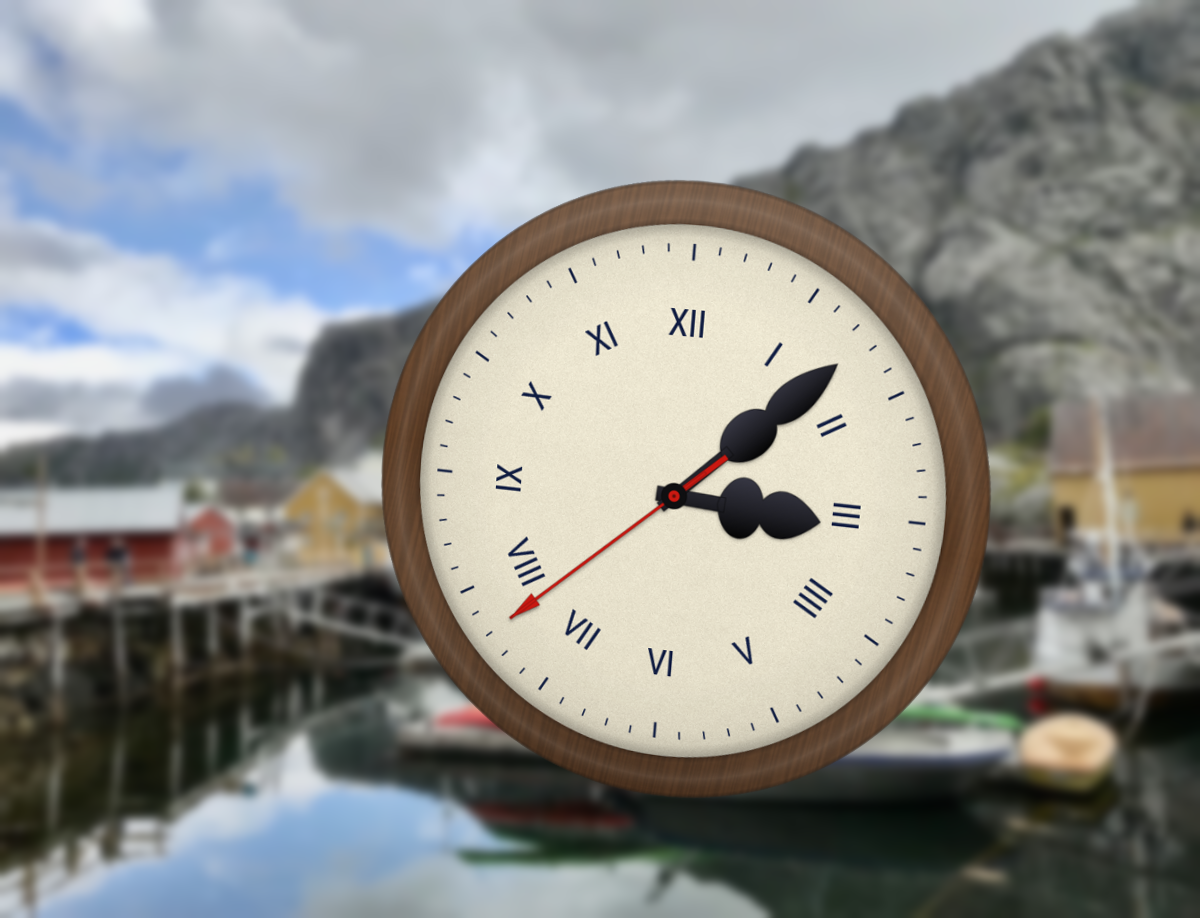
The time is 3:07:38
